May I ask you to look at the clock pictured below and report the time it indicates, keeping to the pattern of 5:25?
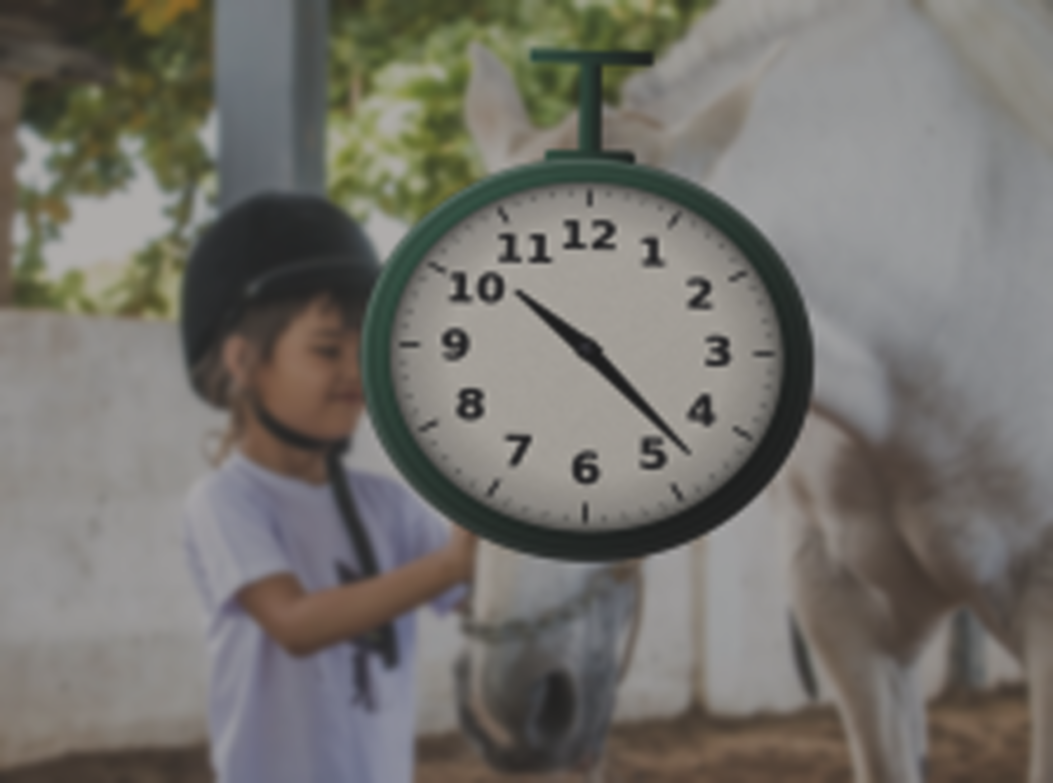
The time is 10:23
